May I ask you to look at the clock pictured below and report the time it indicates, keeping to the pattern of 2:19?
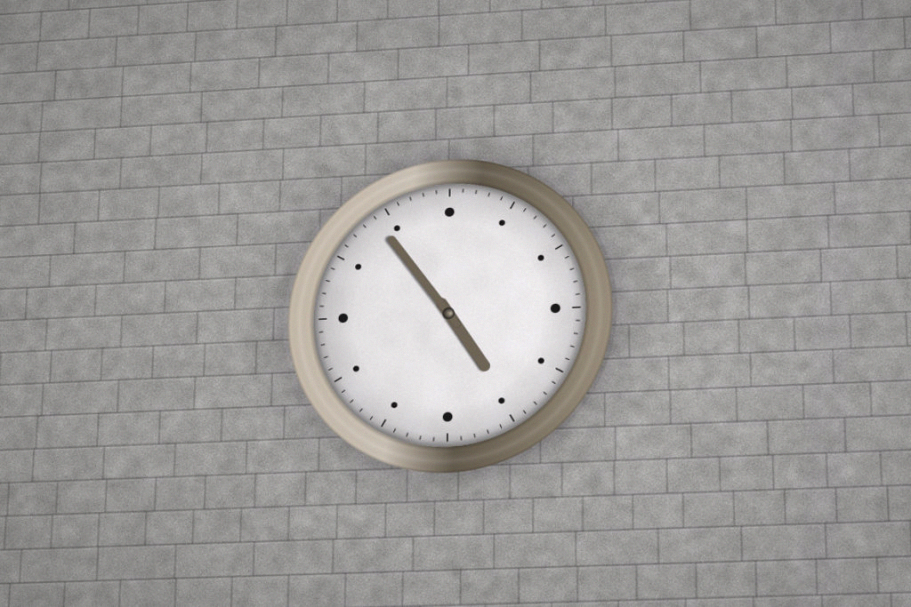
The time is 4:54
